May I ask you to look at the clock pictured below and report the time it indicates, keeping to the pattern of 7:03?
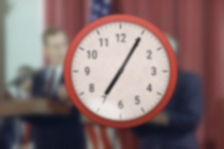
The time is 7:05
